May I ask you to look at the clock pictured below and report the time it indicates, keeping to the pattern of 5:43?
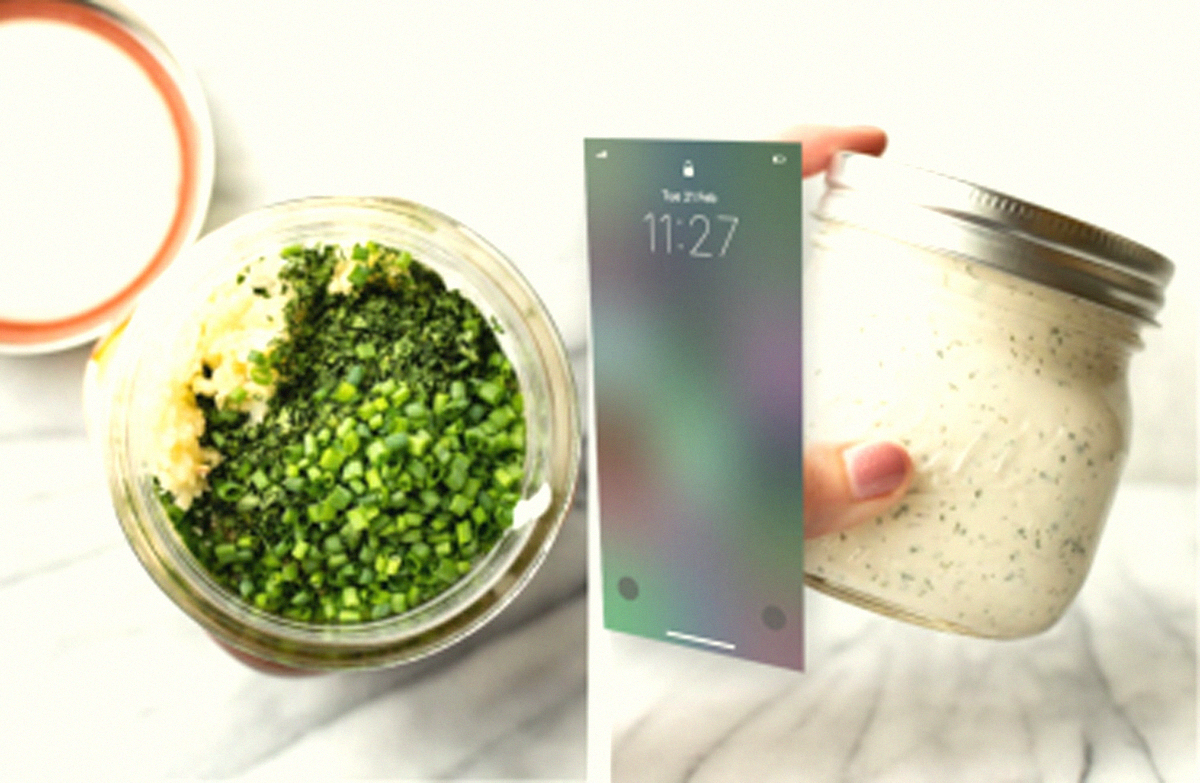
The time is 11:27
